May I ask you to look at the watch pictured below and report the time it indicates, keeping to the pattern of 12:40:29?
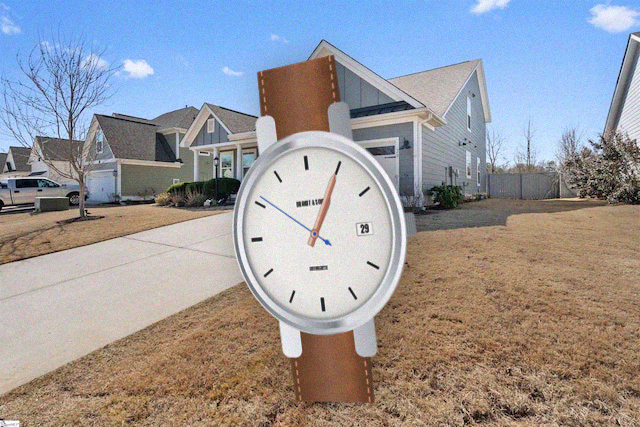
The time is 1:04:51
